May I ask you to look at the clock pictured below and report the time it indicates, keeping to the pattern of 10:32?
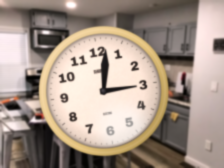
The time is 3:02
